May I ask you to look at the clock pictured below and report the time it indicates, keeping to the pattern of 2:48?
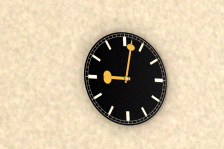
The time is 9:02
